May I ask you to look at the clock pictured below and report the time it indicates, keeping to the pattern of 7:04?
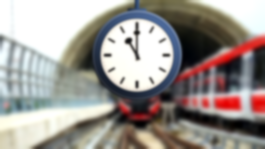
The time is 11:00
